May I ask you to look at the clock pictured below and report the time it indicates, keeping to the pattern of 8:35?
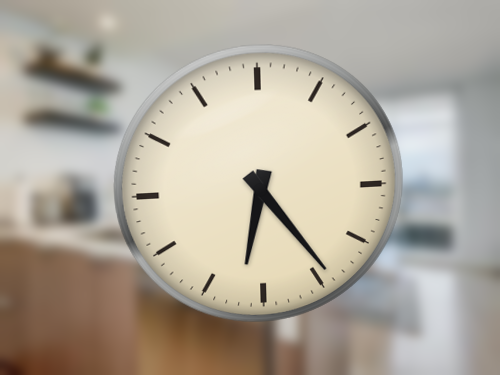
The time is 6:24
